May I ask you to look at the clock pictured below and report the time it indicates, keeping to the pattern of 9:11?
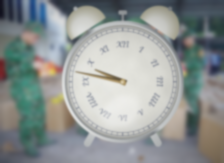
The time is 9:47
